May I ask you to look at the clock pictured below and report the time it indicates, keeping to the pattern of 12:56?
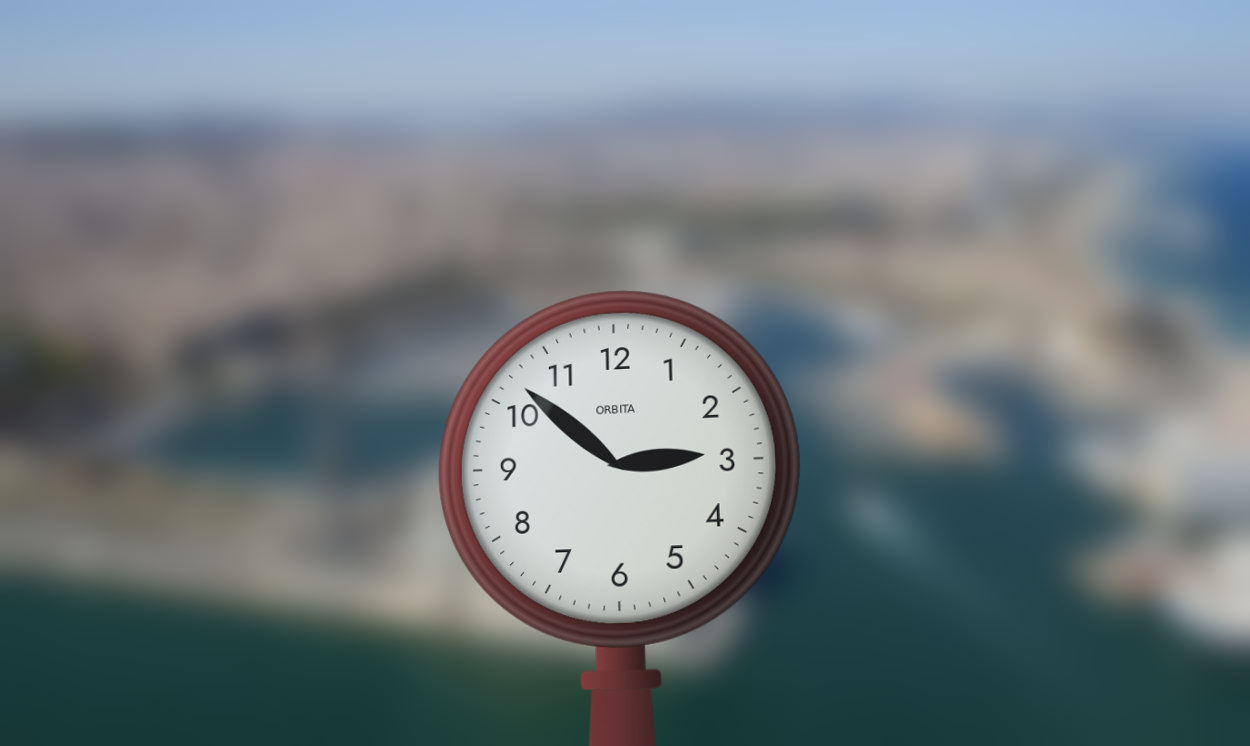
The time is 2:52
